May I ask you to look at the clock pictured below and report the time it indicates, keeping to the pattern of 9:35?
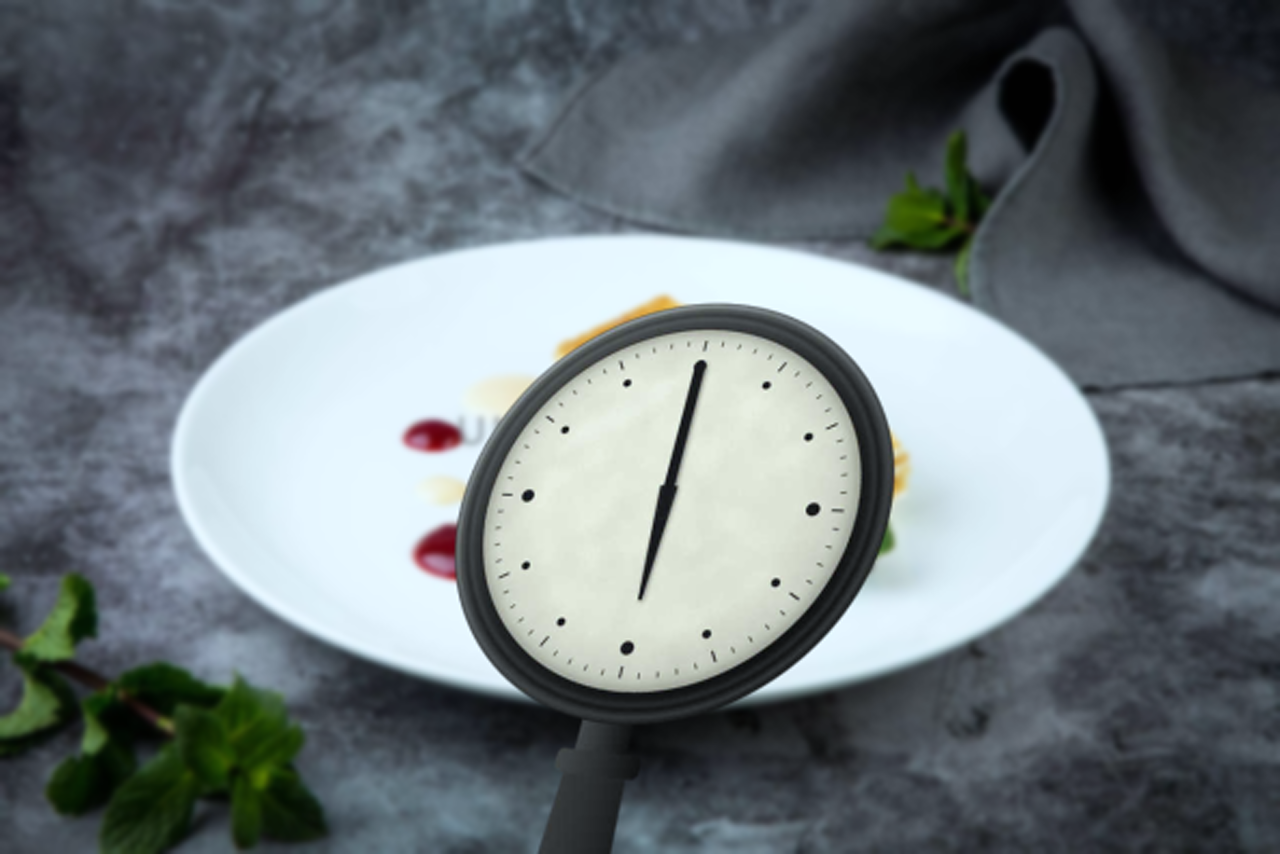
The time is 6:00
